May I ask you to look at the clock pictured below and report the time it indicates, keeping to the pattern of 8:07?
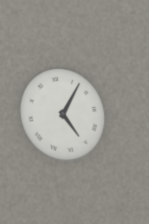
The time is 5:07
